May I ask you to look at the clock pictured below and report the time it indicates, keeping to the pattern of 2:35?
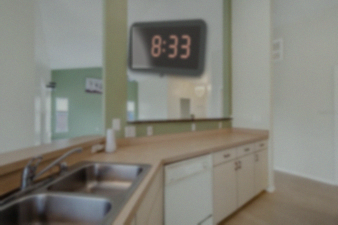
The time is 8:33
